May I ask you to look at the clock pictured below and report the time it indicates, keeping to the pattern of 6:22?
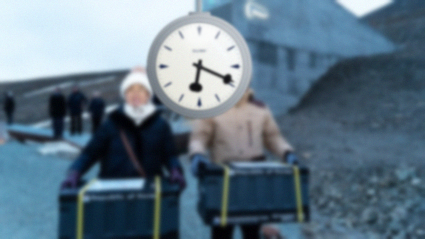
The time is 6:19
